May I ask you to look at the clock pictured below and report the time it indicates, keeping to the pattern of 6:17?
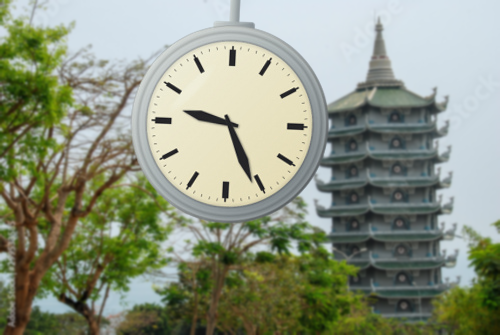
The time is 9:26
